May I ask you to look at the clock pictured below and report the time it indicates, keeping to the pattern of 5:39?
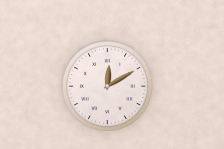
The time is 12:10
